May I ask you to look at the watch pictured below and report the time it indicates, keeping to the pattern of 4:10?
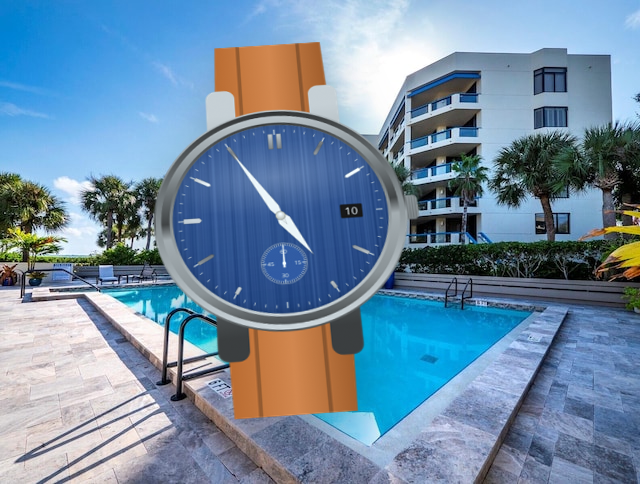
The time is 4:55
